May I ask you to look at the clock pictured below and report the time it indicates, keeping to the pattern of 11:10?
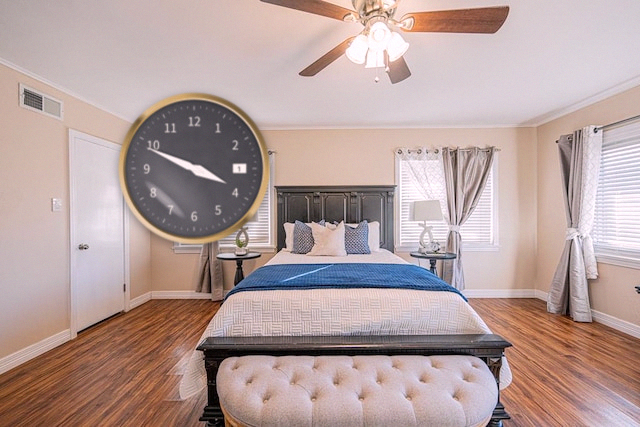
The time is 3:49
